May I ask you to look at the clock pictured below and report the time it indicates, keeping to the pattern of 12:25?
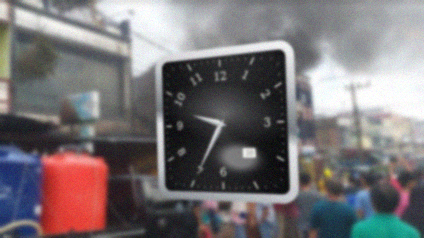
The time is 9:35
